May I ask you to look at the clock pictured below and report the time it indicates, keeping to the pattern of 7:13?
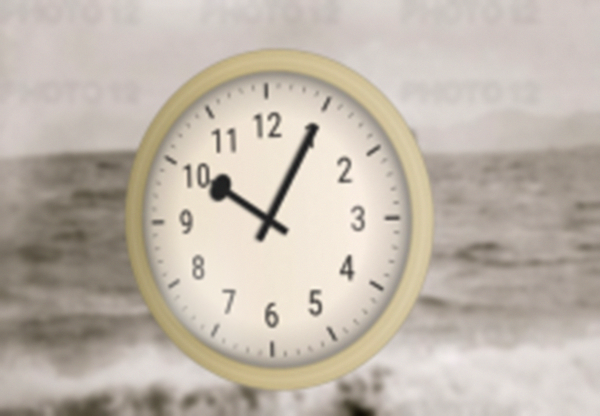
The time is 10:05
